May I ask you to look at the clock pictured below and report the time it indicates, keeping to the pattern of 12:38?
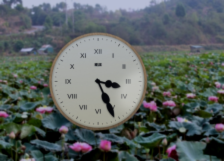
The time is 3:26
